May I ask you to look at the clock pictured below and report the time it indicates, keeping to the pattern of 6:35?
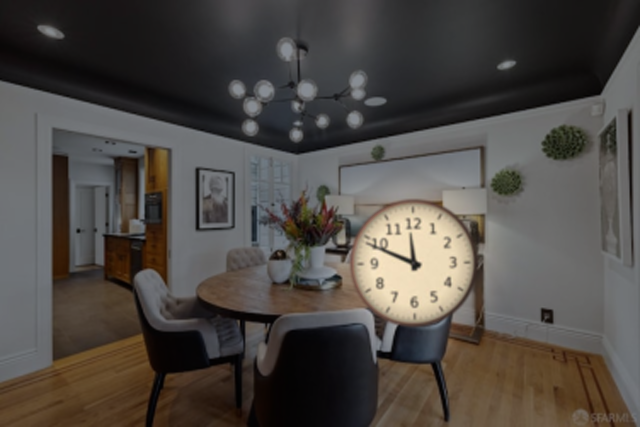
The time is 11:49
